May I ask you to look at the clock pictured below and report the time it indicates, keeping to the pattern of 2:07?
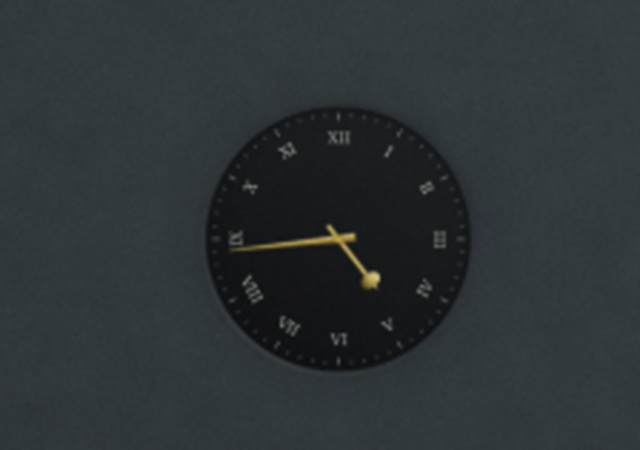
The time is 4:44
